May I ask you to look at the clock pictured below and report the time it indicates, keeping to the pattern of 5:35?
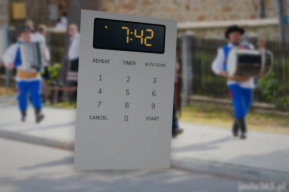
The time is 7:42
